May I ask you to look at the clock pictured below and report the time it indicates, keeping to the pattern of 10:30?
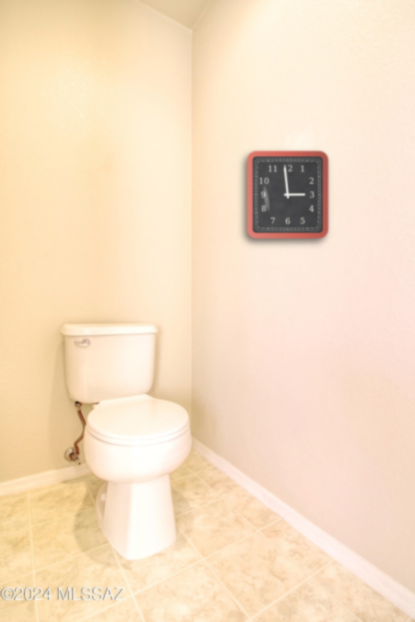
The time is 2:59
